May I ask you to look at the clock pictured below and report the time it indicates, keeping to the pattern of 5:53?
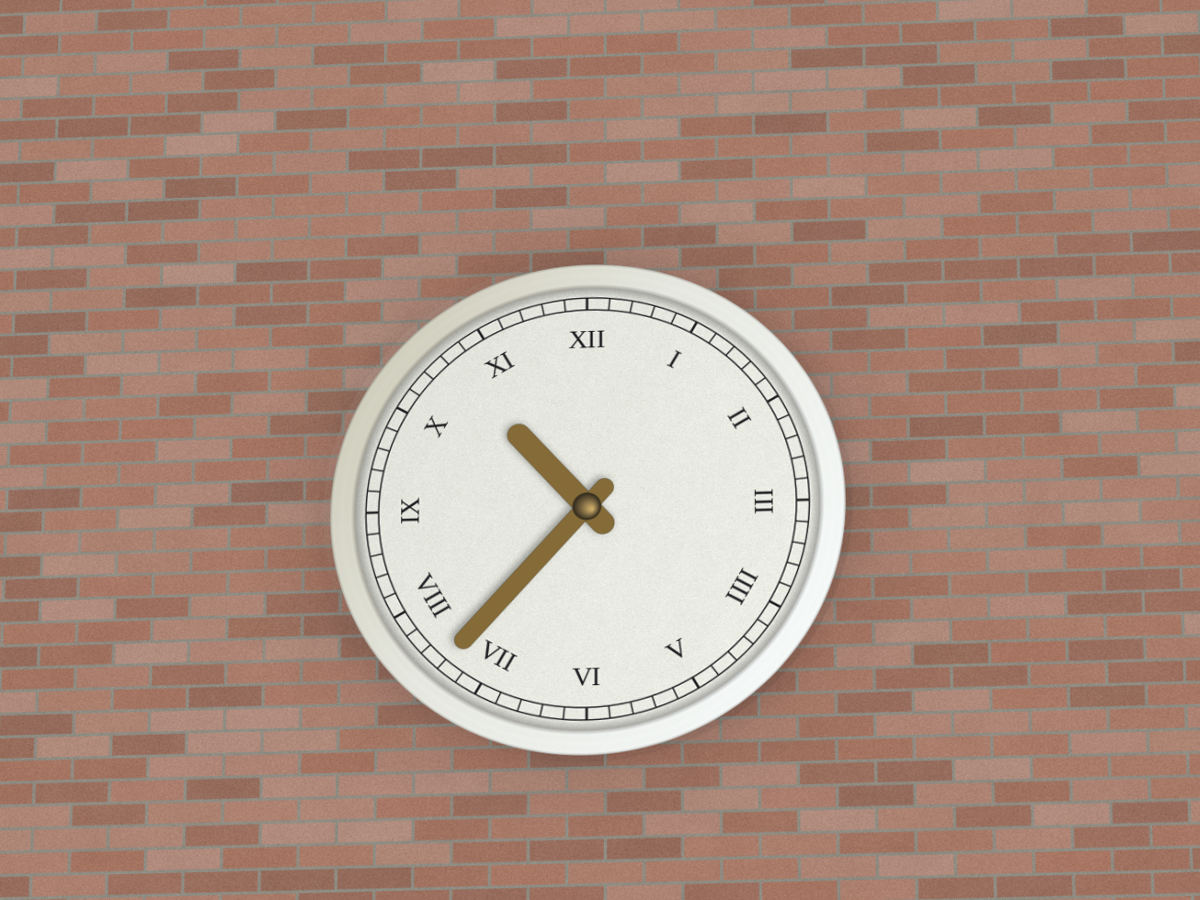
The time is 10:37
